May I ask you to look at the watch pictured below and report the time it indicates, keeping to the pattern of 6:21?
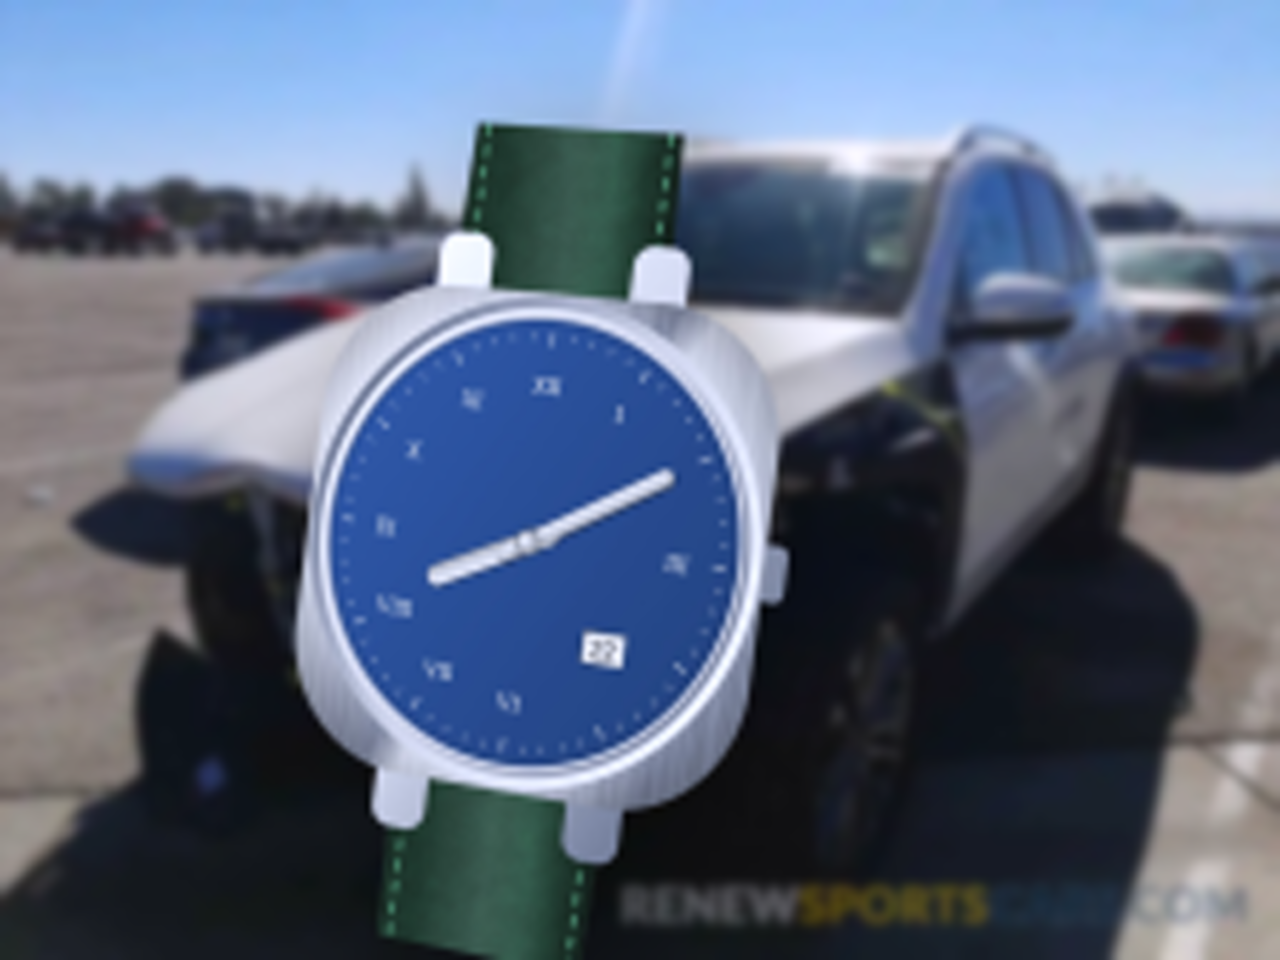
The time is 8:10
